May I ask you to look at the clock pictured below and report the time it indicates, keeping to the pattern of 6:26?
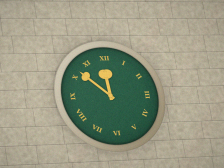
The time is 11:52
